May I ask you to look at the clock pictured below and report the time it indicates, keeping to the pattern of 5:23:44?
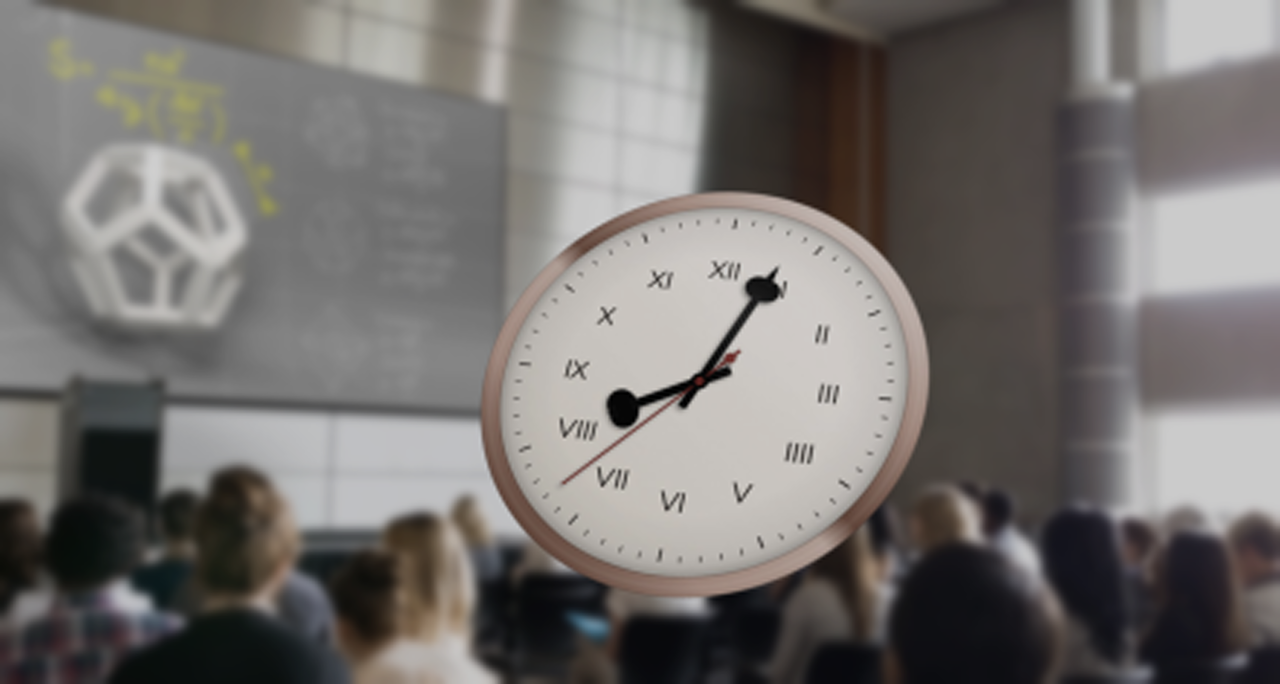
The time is 8:03:37
